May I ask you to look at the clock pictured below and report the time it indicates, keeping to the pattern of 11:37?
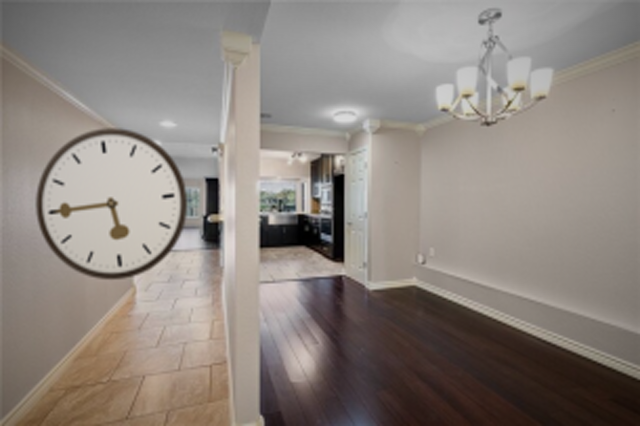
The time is 5:45
